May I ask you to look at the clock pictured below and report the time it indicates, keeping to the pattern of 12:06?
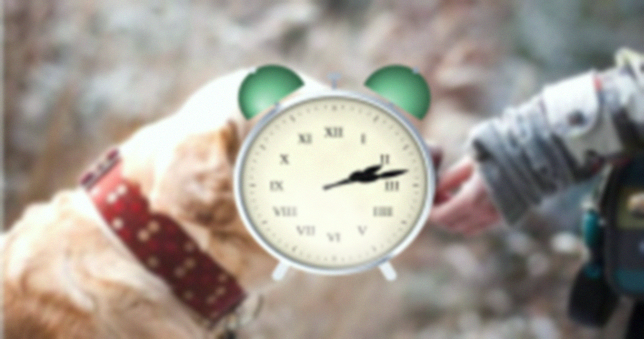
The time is 2:13
